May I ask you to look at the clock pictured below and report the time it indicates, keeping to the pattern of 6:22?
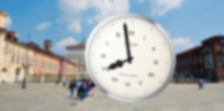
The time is 7:58
